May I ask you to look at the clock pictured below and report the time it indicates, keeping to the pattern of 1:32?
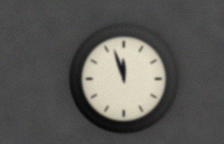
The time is 11:57
